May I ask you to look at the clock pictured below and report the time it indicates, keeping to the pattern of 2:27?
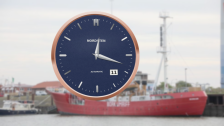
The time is 12:18
